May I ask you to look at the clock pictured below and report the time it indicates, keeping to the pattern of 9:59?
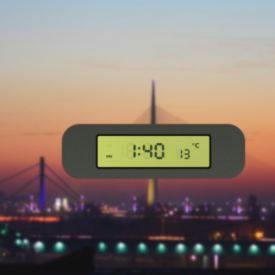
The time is 1:40
